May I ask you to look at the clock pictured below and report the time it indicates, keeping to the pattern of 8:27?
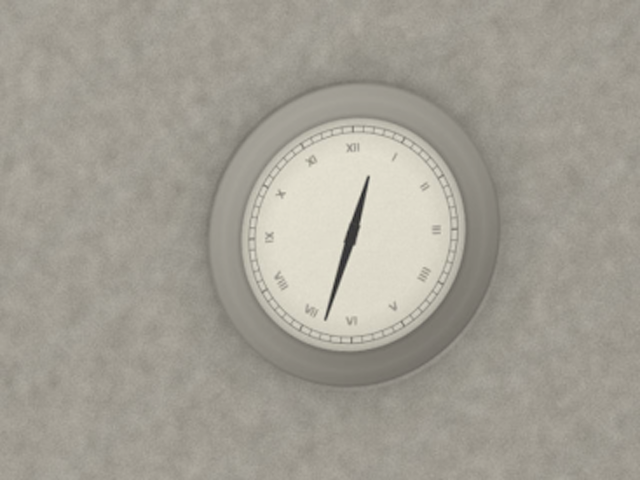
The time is 12:33
